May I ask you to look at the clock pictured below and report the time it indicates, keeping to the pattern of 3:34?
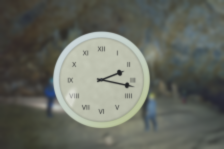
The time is 2:17
